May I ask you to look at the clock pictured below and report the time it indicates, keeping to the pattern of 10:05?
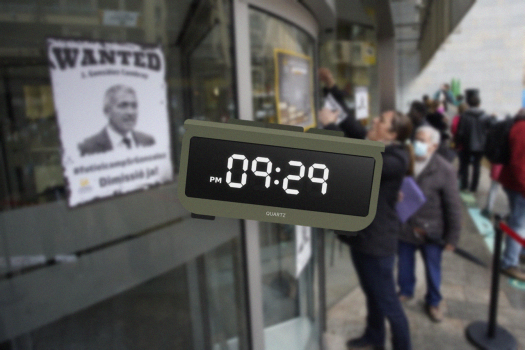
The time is 9:29
